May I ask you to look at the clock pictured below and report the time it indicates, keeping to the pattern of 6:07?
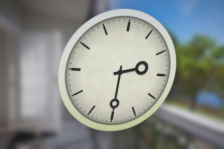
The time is 2:30
